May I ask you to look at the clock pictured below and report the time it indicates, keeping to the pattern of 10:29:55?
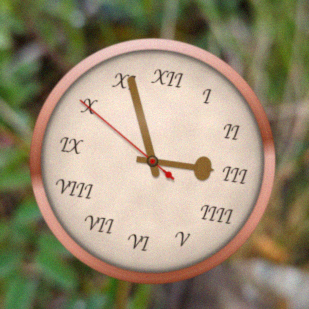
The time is 2:55:50
